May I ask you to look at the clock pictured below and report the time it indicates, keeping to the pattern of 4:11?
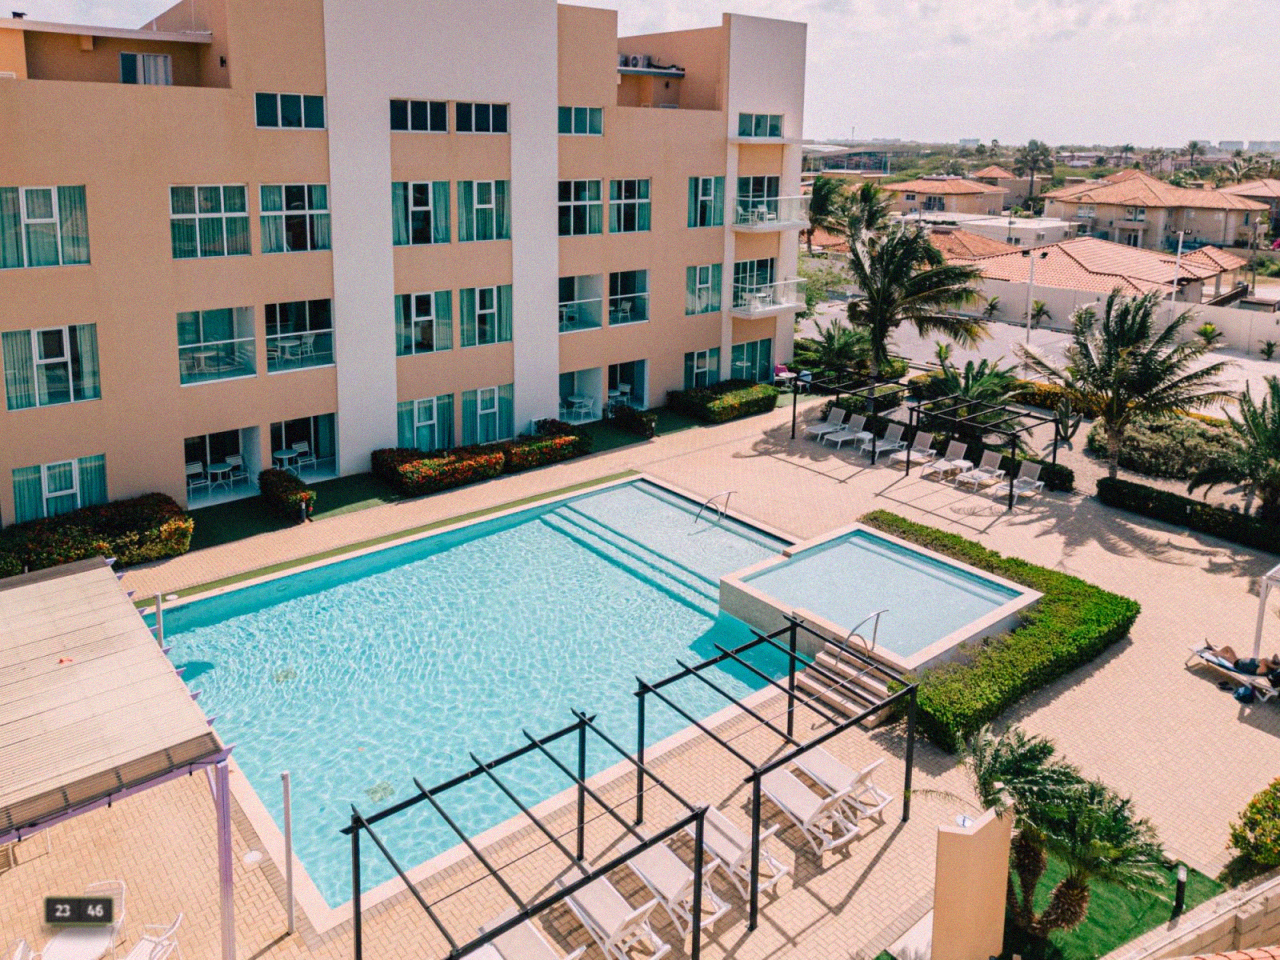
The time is 23:46
